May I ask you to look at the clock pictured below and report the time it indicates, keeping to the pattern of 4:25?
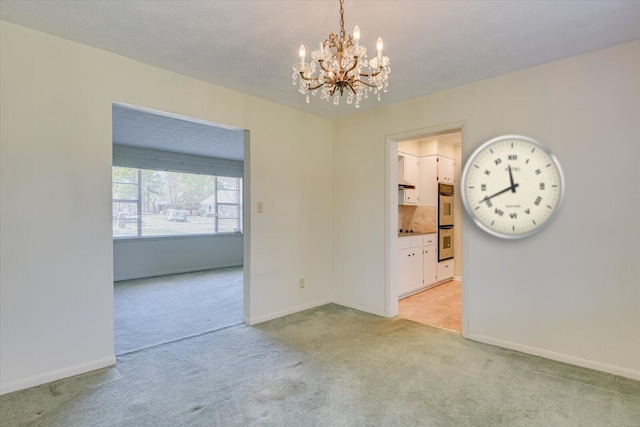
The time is 11:41
